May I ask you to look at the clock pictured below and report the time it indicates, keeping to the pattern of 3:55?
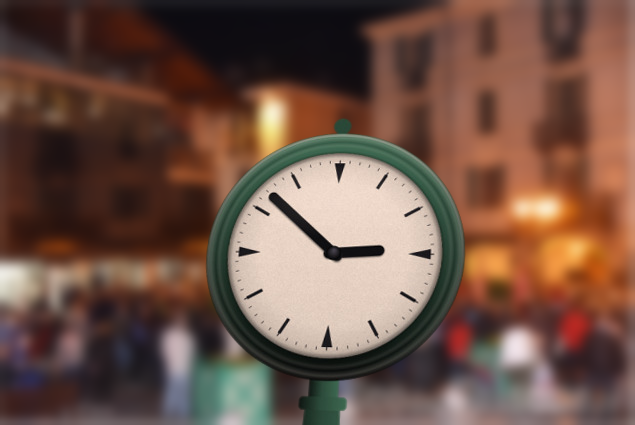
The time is 2:52
